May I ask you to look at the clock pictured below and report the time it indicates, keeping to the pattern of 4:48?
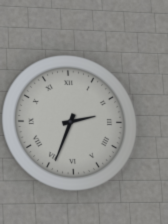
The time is 2:34
